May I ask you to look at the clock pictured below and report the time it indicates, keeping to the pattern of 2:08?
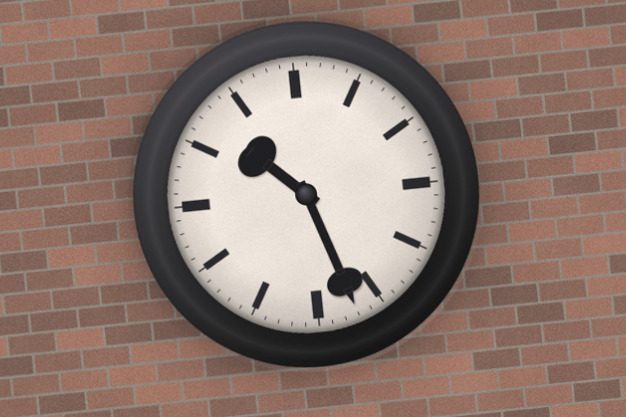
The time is 10:27
